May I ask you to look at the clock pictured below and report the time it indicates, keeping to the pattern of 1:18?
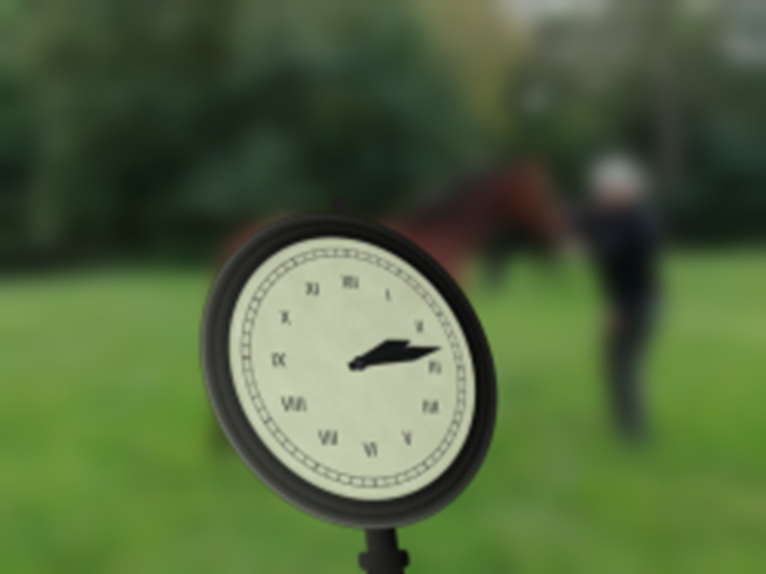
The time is 2:13
